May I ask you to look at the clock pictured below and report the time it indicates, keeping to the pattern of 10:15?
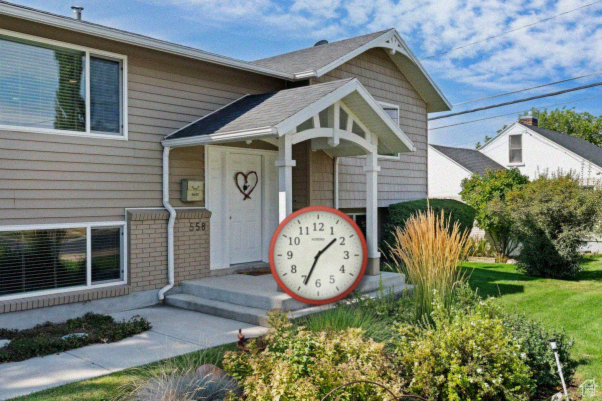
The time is 1:34
